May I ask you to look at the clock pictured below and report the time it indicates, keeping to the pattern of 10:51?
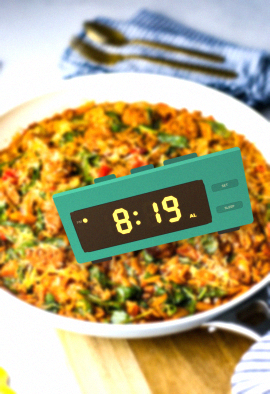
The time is 8:19
